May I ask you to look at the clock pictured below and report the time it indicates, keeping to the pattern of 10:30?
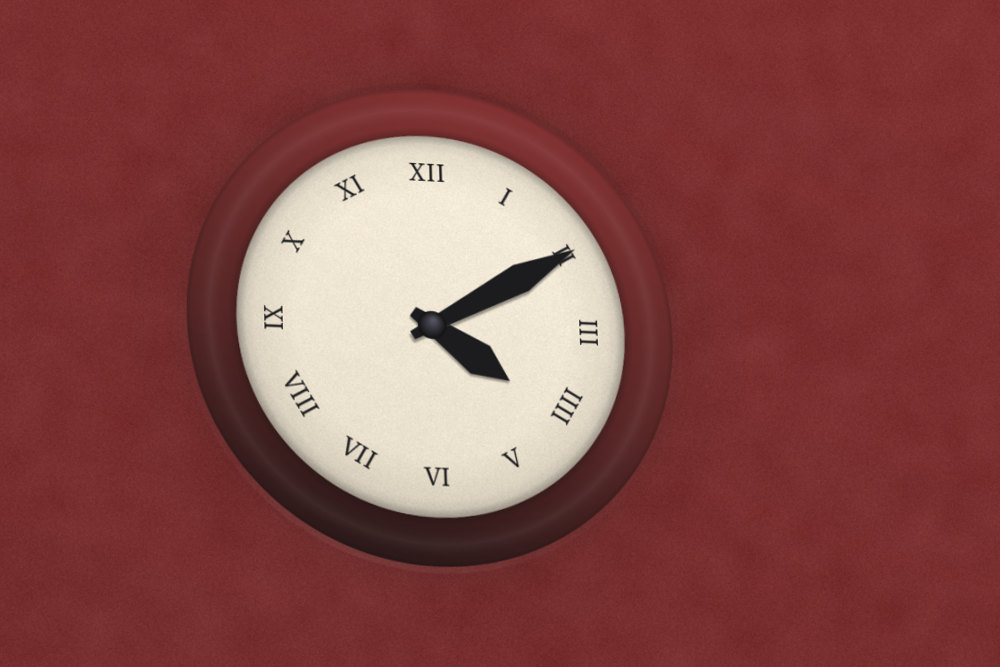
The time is 4:10
